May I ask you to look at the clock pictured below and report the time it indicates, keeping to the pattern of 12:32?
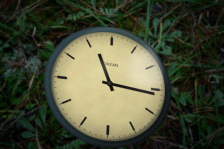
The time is 11:16
